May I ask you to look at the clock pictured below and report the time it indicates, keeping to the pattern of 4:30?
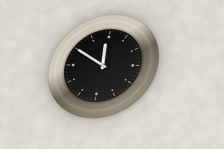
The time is 11:50
